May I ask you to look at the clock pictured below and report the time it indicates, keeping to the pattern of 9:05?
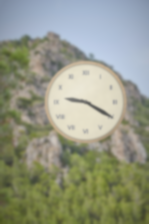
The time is 9:20
